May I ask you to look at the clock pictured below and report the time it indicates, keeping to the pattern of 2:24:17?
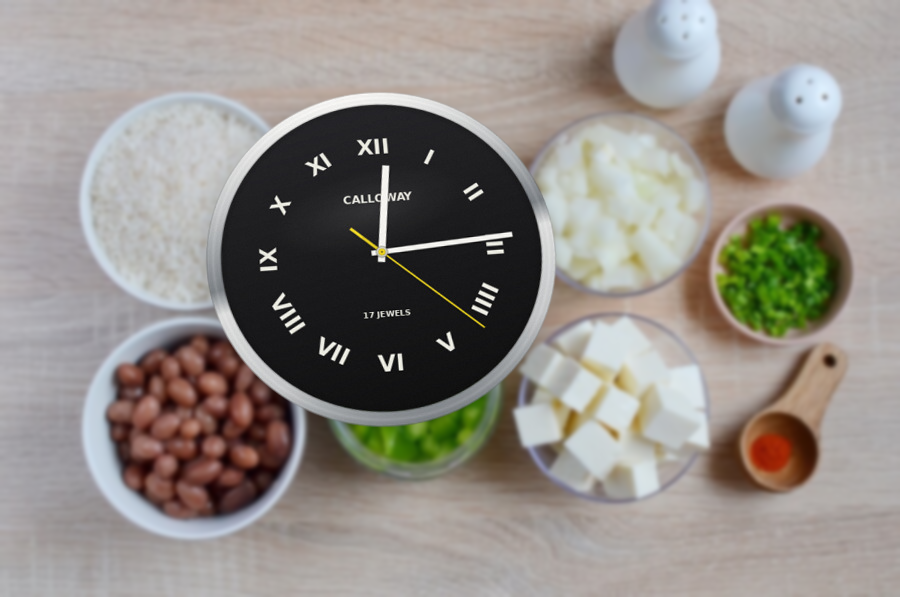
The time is 12:14:22
